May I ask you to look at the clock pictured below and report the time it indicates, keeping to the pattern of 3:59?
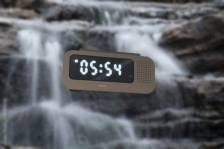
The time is 5:54
